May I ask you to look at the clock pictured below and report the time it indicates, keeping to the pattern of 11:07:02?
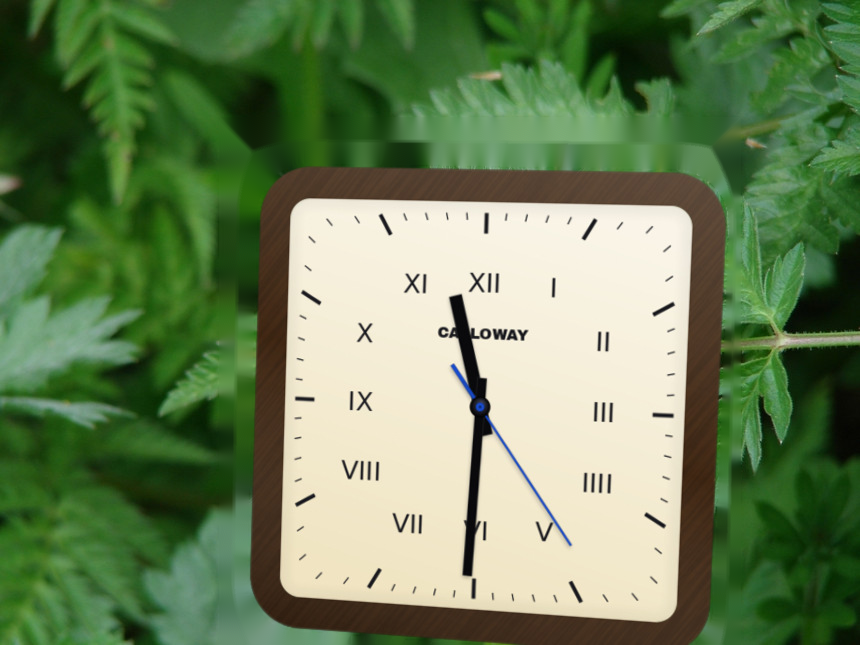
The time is 11:30:24
